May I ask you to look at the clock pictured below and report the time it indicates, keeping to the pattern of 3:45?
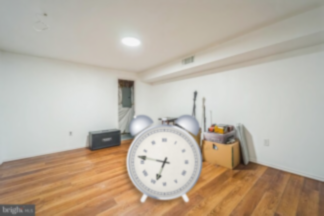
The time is 6:47
